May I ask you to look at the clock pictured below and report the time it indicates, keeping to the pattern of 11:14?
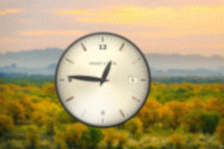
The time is 12:46
